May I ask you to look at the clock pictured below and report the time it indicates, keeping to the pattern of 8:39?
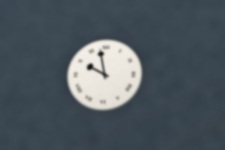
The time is 9:58
